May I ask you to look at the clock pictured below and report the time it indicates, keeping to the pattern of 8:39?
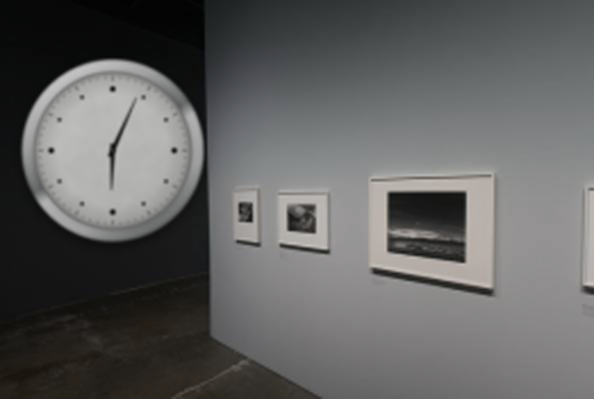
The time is 6:04
